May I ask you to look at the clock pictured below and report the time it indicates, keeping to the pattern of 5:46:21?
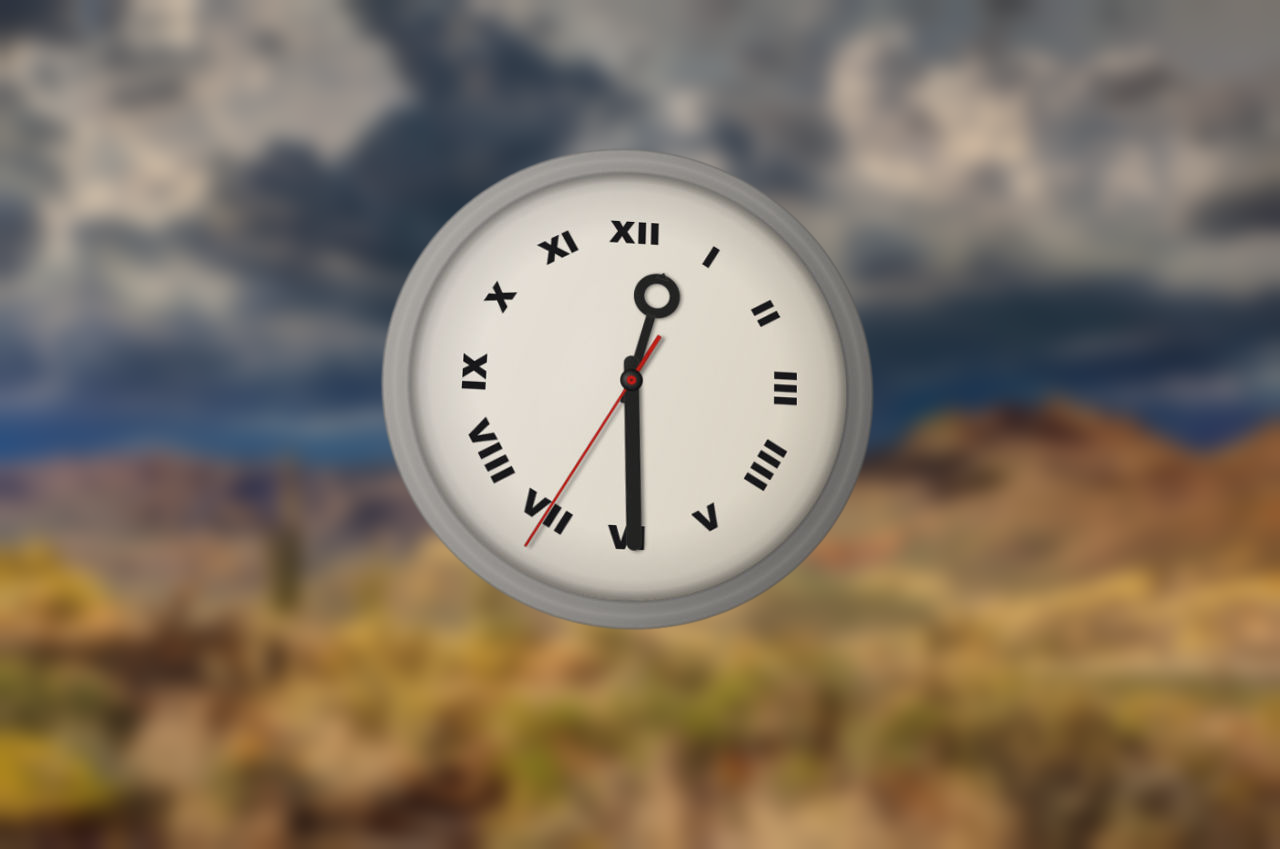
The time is 12:29:35
